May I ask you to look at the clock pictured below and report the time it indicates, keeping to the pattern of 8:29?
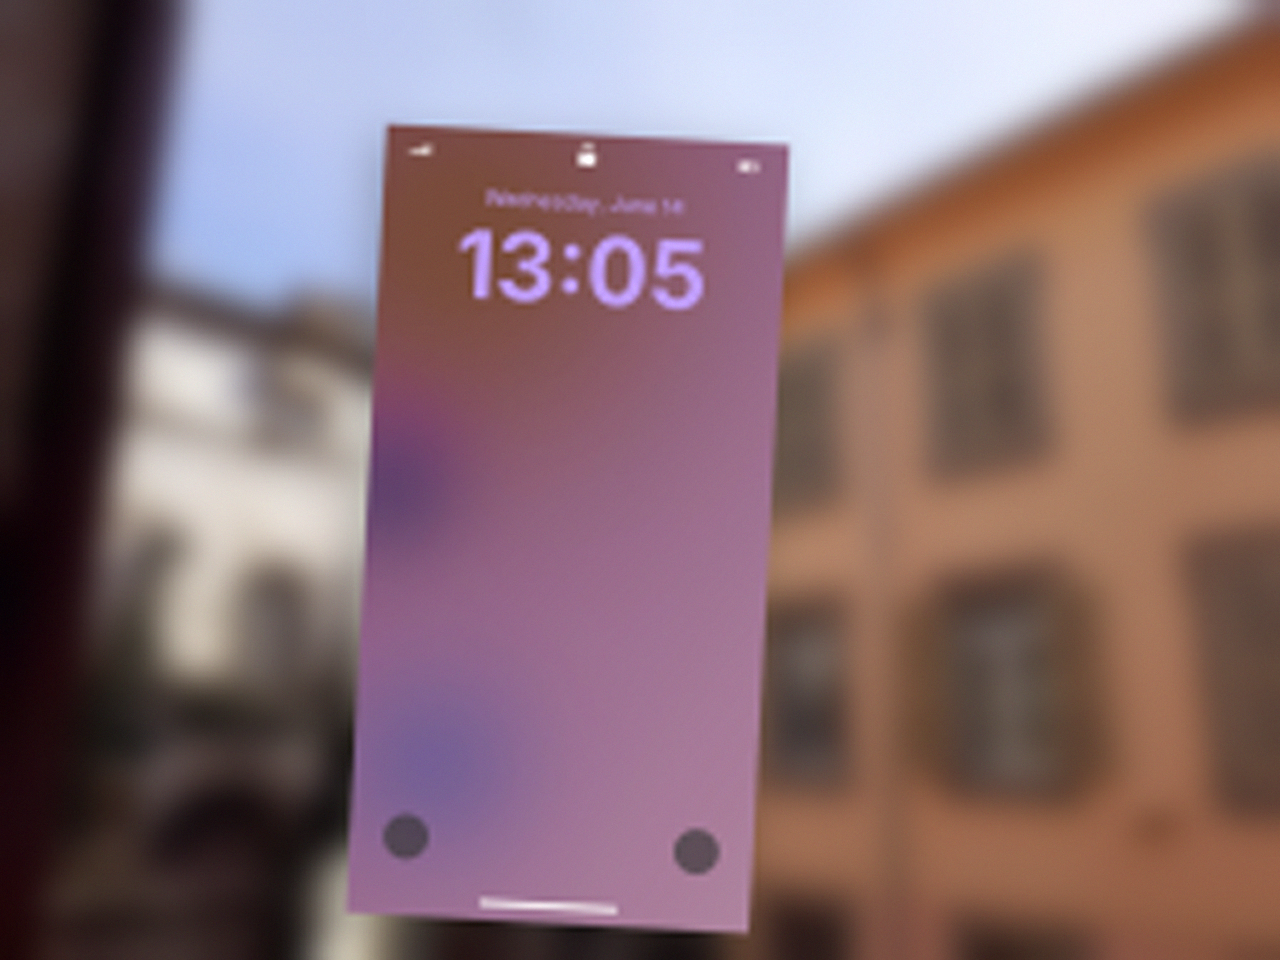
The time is 13:05
